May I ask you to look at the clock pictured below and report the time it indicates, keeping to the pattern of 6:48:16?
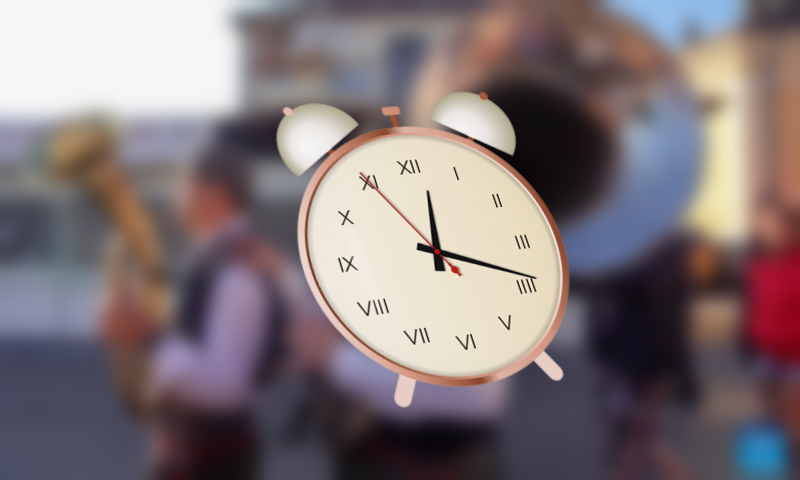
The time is 12:18:55
